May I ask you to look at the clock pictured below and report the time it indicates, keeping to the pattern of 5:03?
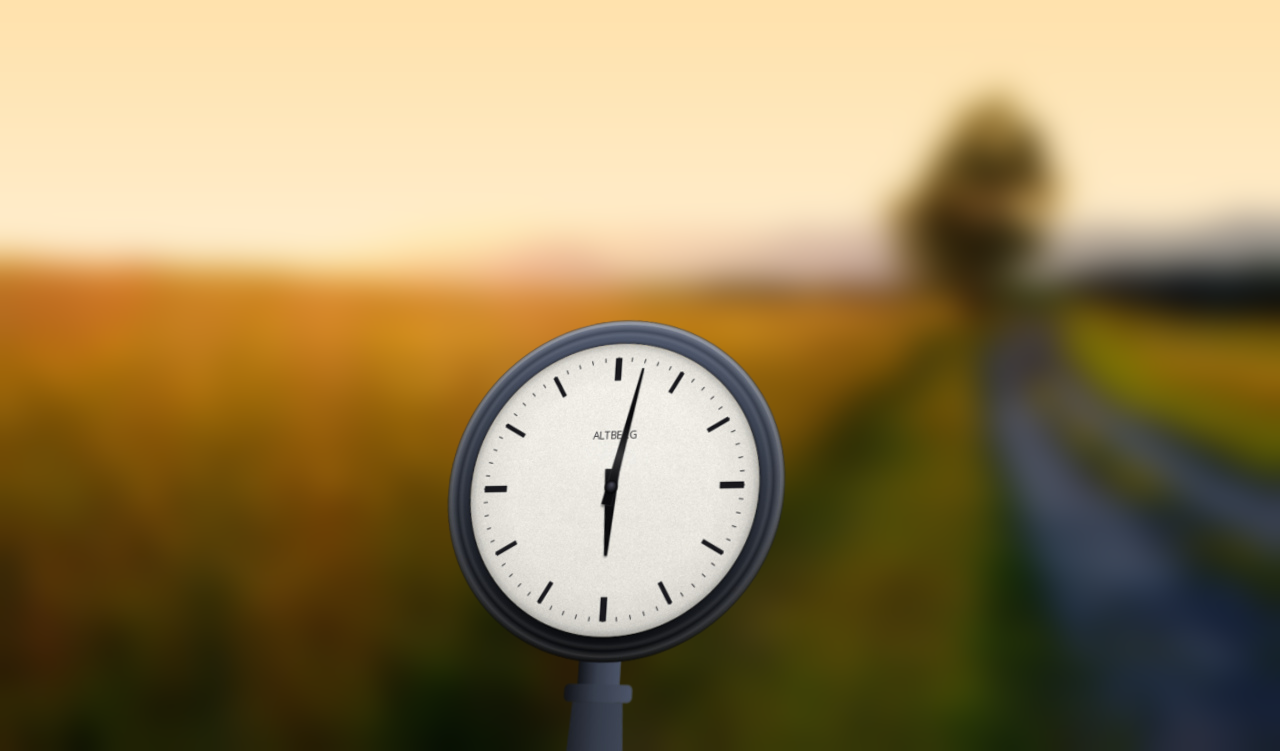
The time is 6:02
